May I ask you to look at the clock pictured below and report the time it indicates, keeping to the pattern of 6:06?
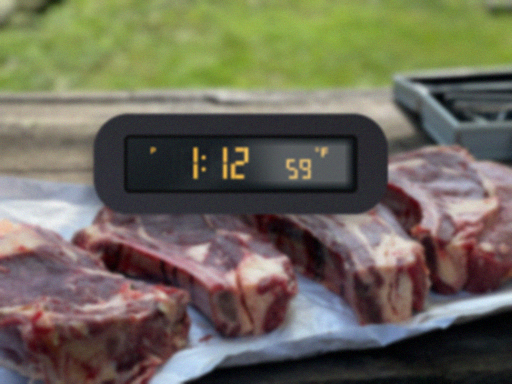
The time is 1:12
